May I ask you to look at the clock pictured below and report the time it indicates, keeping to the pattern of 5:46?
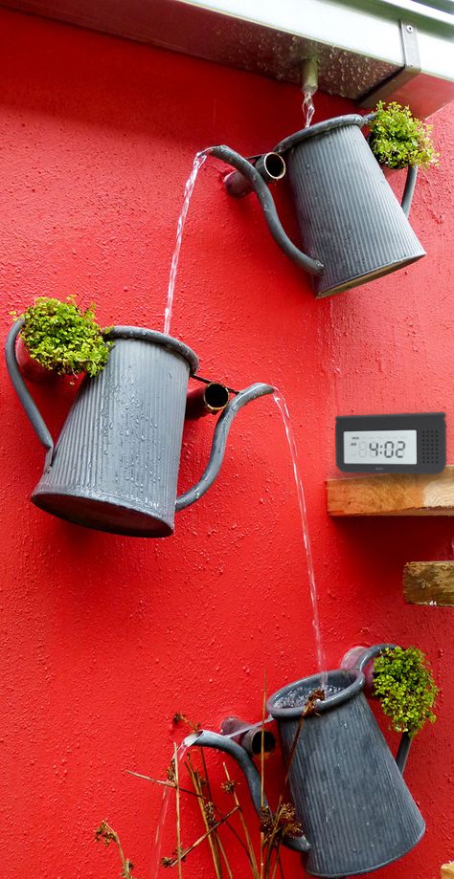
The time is 4:02
